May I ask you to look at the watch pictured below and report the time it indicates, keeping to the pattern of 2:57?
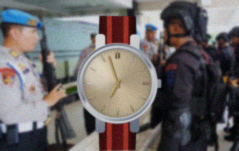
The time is 6:57
